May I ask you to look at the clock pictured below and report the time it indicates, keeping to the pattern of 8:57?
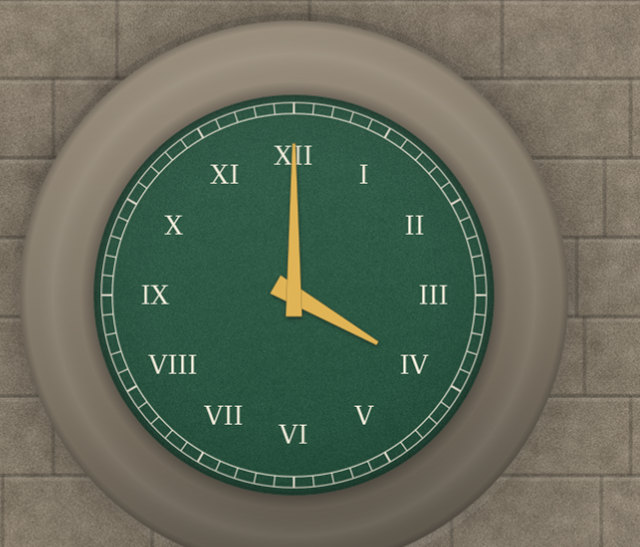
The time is 4:00
